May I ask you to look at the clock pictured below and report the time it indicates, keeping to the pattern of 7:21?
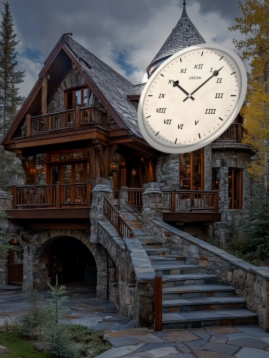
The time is 10:07
